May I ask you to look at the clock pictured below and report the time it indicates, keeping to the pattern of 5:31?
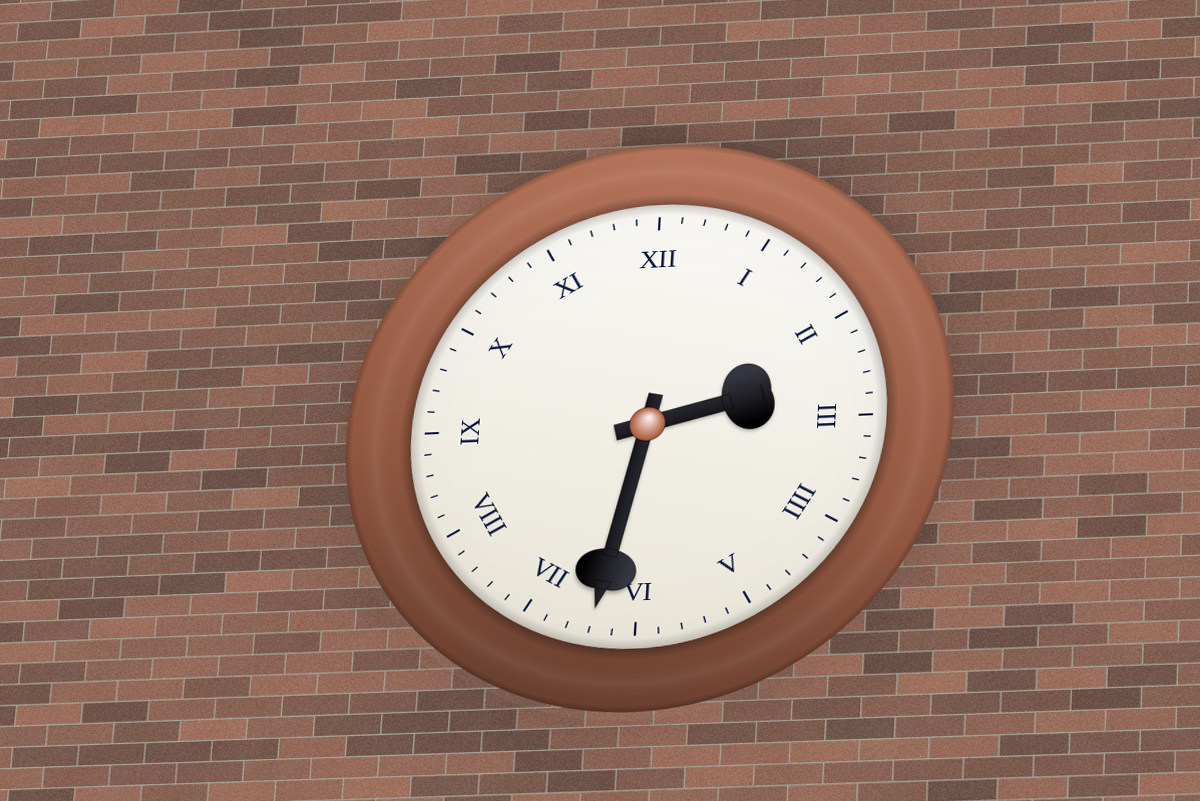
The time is 2:32
